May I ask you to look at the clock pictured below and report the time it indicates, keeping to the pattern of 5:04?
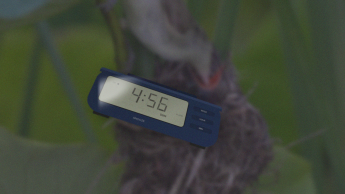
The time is 4:56
